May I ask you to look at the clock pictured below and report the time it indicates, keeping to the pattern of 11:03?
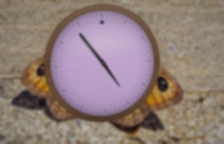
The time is 4:54
